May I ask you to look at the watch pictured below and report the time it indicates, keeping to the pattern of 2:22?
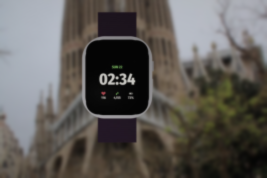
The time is 2:34
